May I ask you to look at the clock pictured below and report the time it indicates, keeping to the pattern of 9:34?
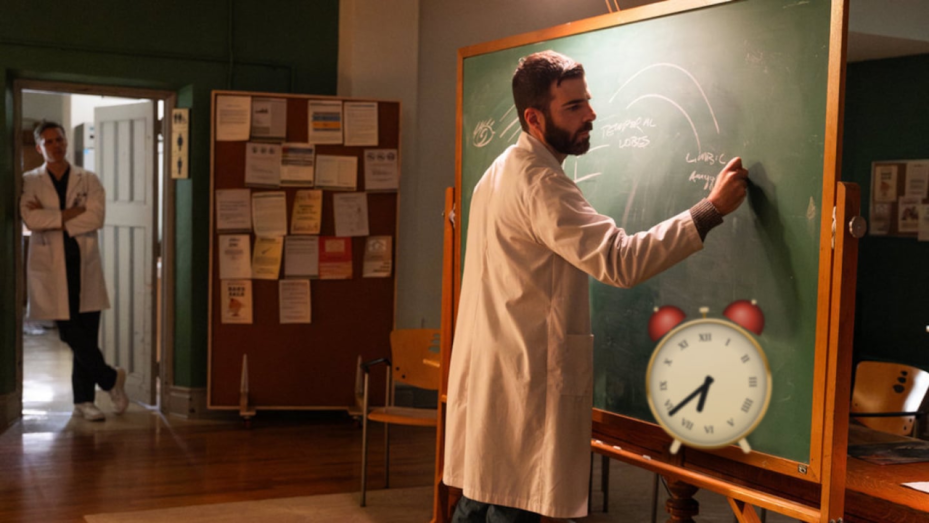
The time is 6:39
